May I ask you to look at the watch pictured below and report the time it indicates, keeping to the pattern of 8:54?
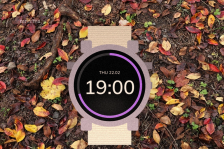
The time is 19:00
